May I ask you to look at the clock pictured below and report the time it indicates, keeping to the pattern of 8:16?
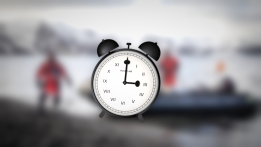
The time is 3:00
